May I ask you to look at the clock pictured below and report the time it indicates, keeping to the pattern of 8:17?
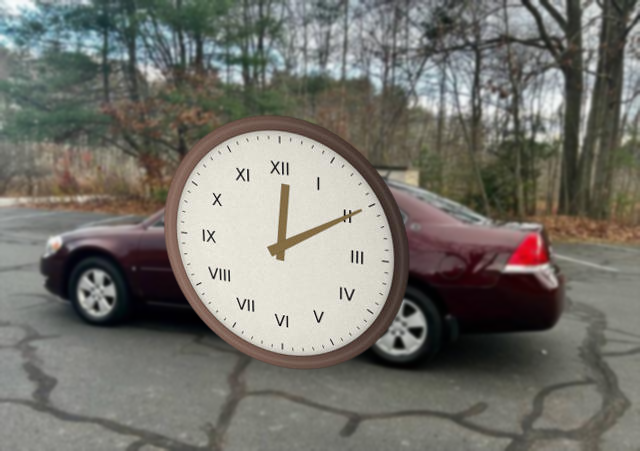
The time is 12:10
